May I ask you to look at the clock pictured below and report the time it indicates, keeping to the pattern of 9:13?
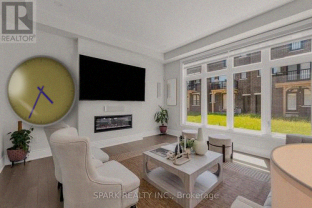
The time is 4:34
